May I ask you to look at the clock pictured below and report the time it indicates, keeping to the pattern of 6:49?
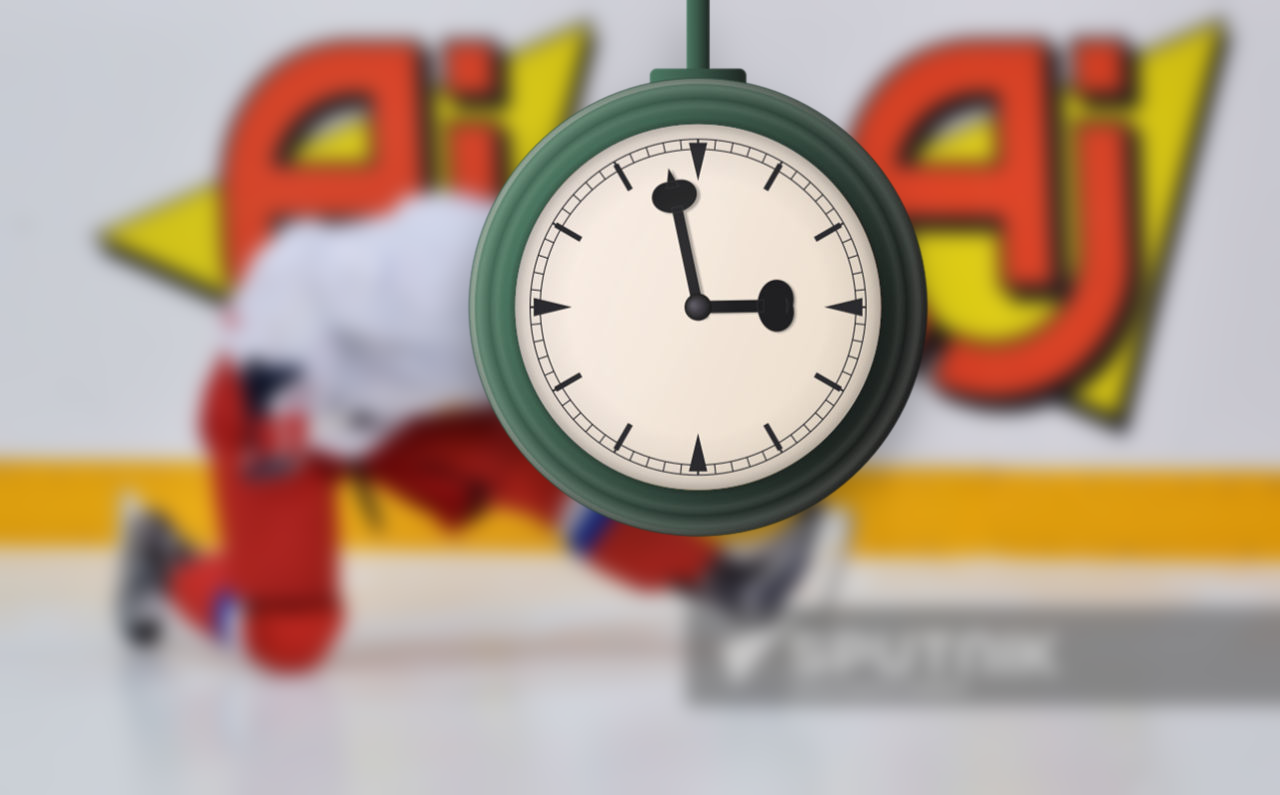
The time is 2:58
